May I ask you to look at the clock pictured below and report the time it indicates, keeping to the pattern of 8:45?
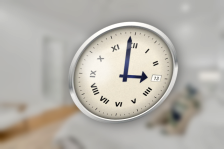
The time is 2:59
